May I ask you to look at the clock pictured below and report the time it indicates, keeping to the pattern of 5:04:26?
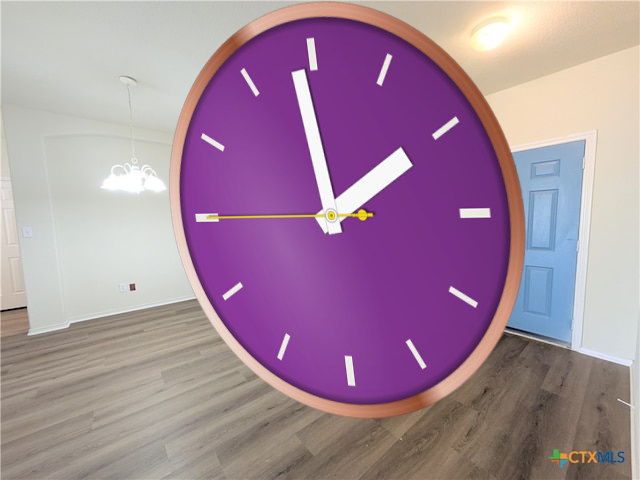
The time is 1:58:45
